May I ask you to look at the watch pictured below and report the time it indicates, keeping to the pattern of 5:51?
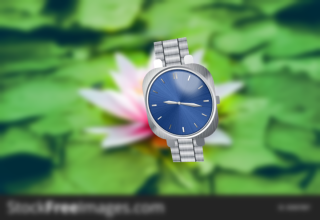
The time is 9:17
